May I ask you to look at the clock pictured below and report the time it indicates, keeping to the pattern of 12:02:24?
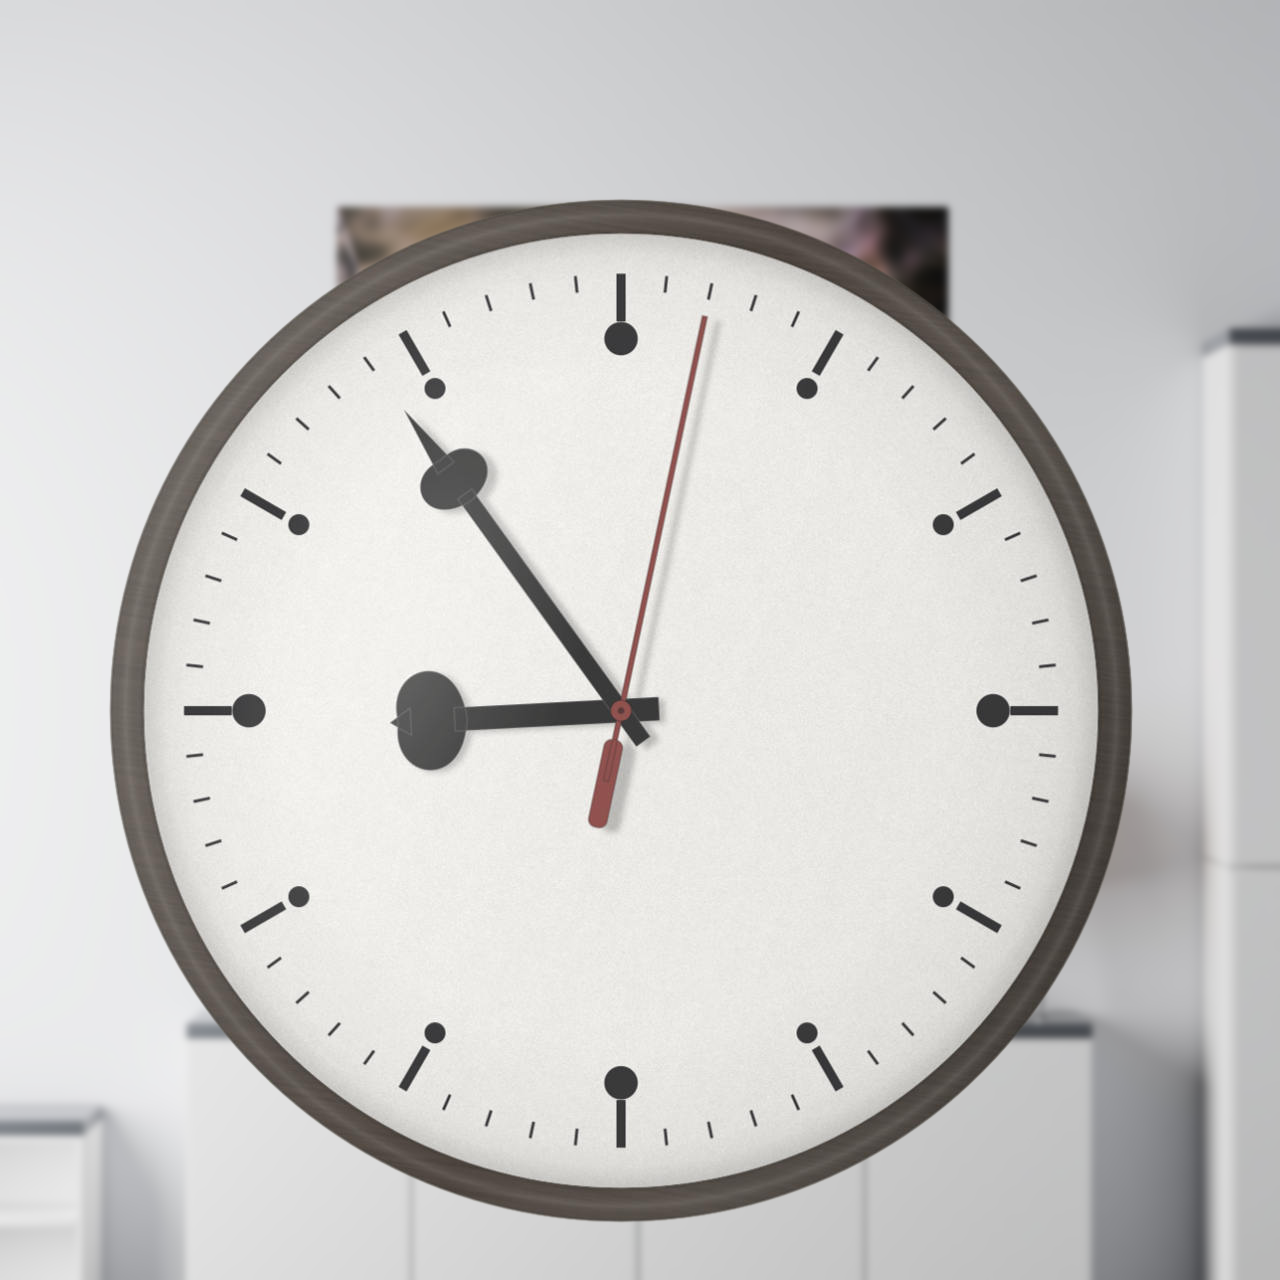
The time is 8:54:02
